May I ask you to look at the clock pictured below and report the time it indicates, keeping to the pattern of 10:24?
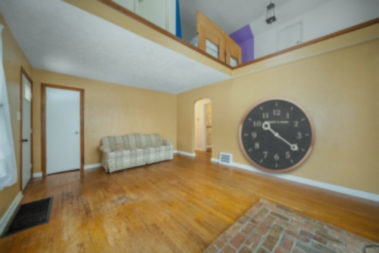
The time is 10:21
